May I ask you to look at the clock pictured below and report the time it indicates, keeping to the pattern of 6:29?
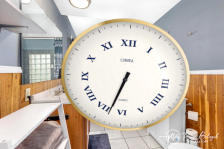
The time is 6:33
